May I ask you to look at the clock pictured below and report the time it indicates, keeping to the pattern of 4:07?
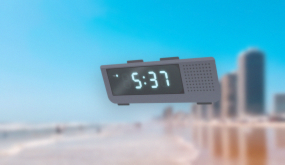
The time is 5:37
